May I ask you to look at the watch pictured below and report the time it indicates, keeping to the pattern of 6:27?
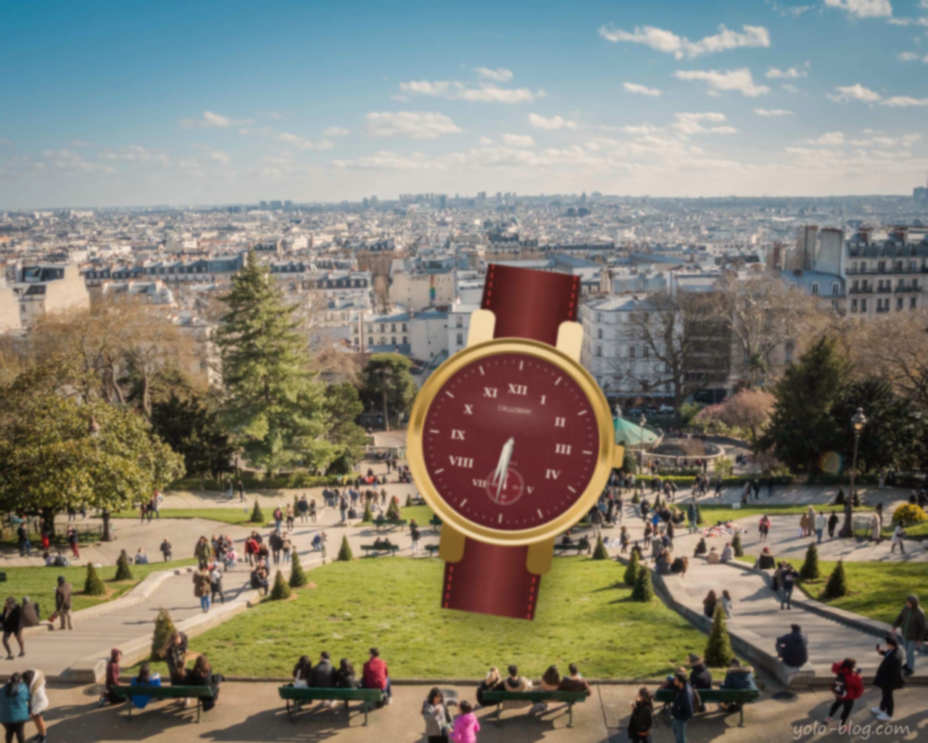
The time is 6:31
